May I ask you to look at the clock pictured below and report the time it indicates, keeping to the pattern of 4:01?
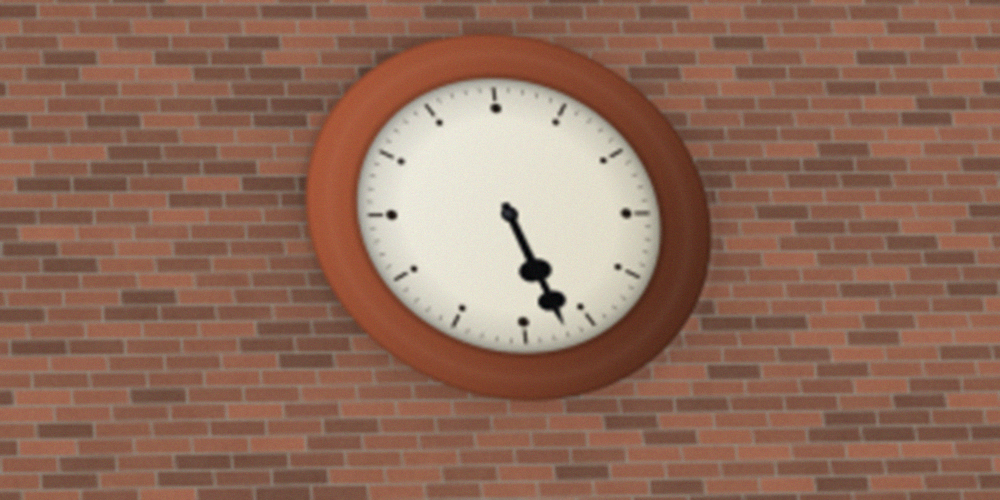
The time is 5:27
